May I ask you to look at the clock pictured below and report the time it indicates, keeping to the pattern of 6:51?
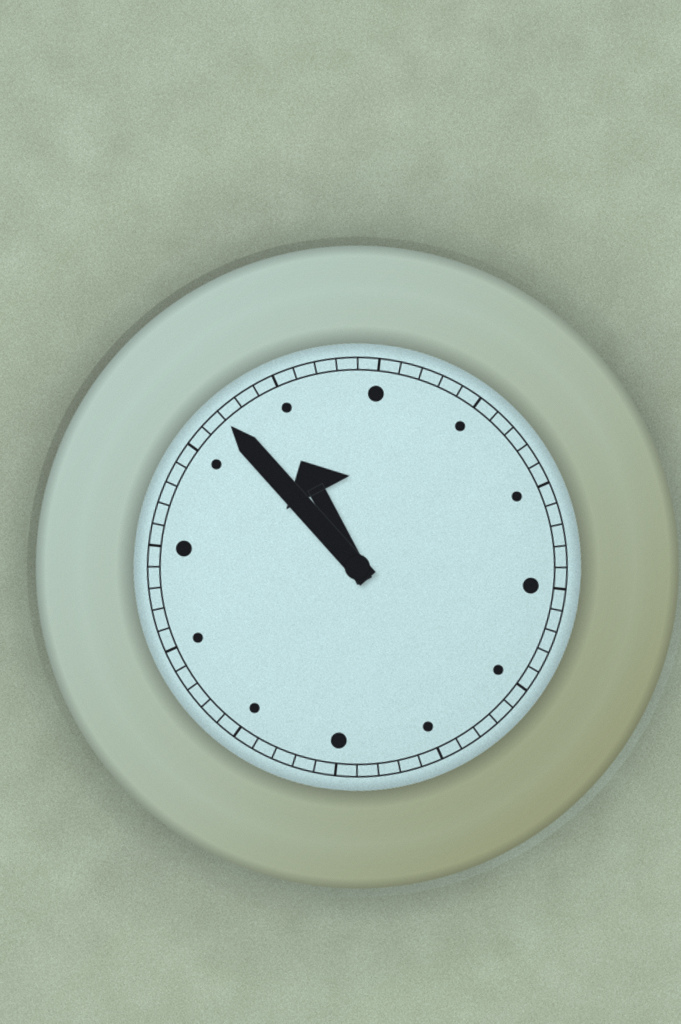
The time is 10:52
